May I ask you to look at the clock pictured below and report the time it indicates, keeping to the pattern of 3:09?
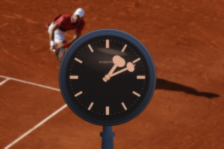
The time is 1:11
